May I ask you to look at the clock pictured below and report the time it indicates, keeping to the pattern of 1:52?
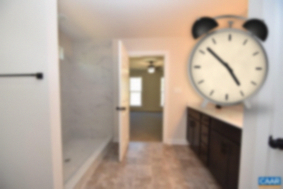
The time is 4:52
